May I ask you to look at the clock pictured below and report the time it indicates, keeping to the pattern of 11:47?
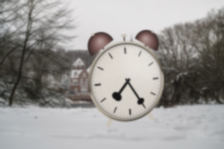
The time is 7:25
